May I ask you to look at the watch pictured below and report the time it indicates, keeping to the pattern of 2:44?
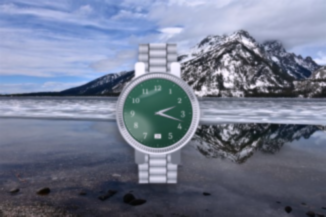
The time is 2:18
